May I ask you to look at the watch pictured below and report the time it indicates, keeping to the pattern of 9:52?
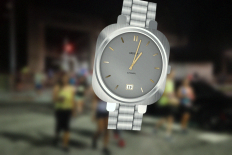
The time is 1:02
